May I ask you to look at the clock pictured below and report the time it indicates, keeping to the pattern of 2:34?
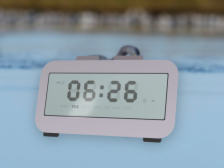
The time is 6:26
